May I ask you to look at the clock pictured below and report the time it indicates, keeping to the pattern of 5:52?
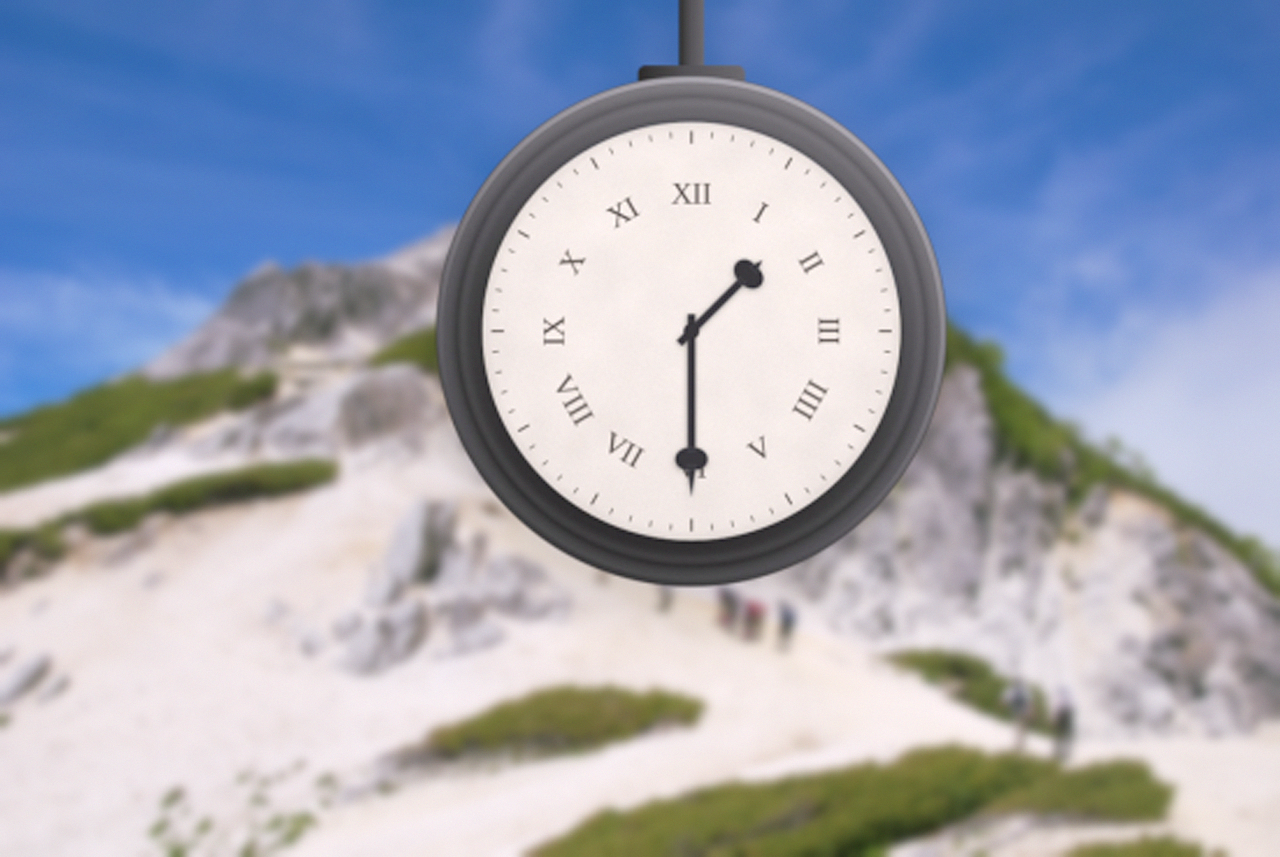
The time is 1:30
